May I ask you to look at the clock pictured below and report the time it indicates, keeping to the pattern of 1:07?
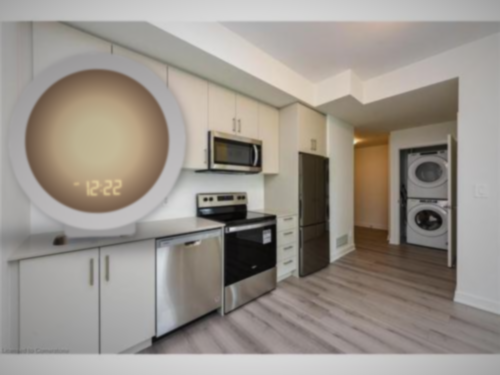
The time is 12:22
